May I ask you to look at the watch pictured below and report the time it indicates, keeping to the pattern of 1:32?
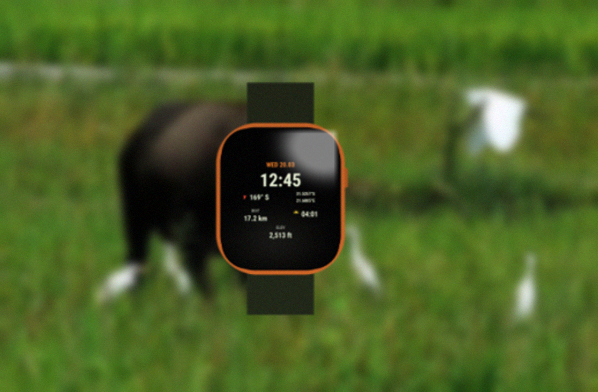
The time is 12:45
